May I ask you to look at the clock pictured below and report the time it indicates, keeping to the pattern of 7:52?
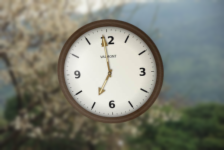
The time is 6:59
